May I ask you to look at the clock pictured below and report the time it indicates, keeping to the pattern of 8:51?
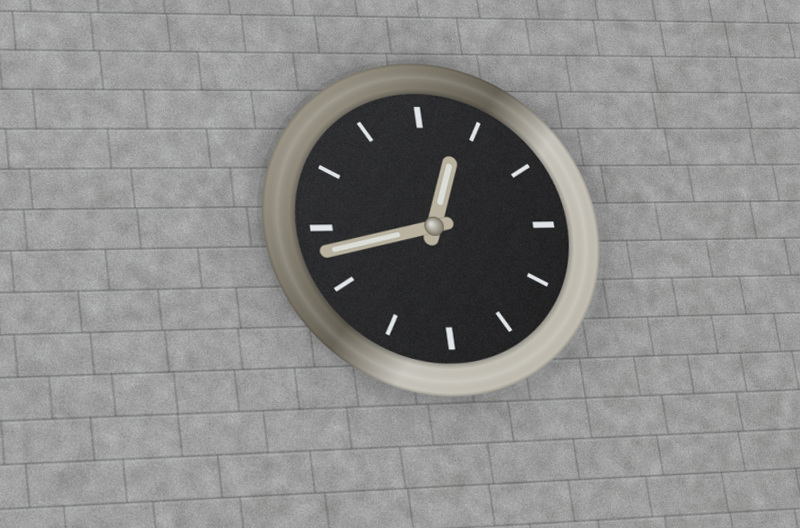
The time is 12:43
